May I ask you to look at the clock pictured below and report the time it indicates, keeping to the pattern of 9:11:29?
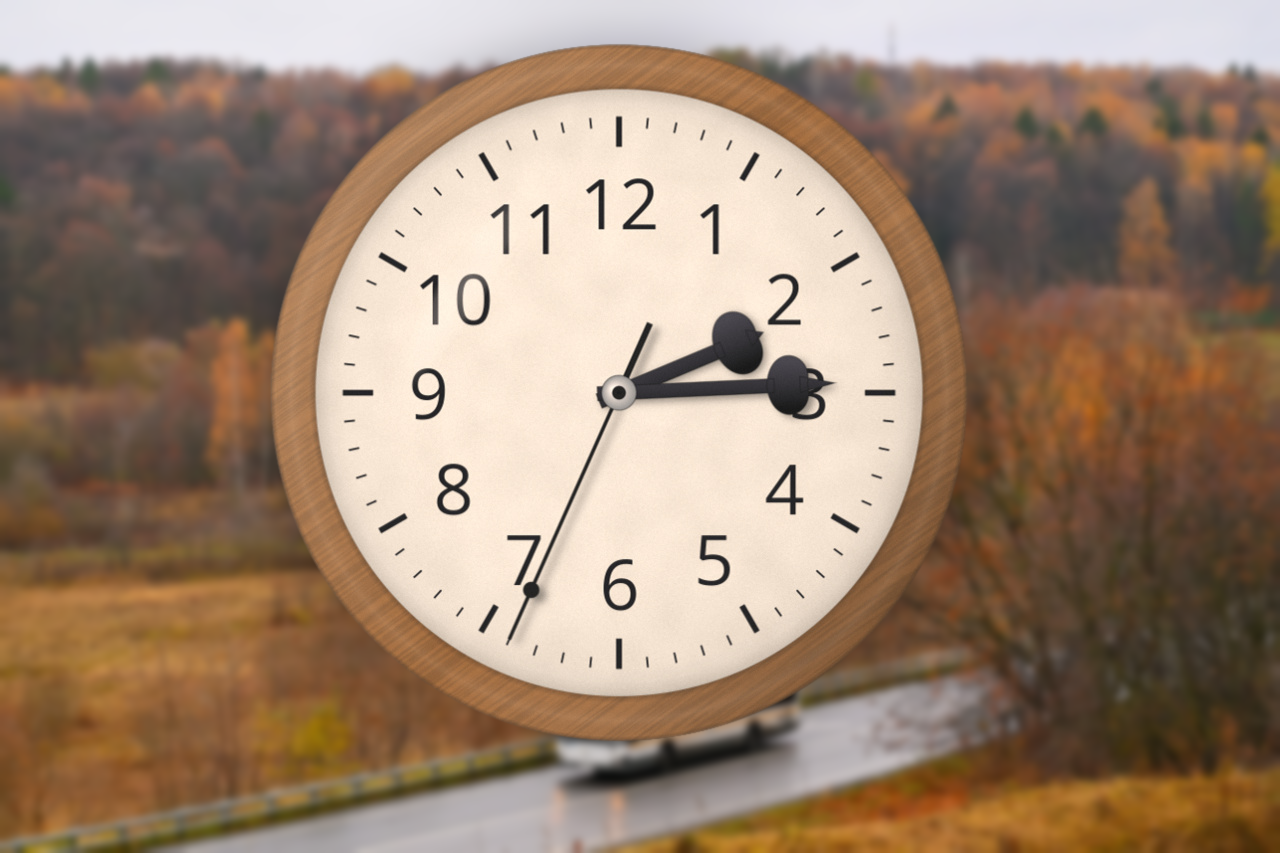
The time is 2:14:34
